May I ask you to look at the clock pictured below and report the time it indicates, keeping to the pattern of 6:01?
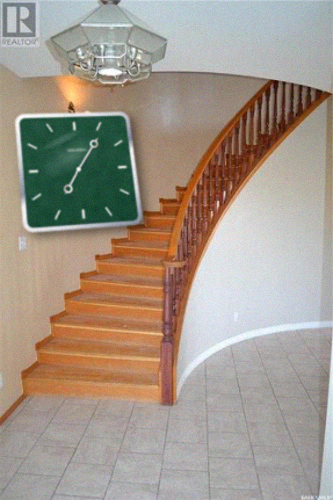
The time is 7:06
